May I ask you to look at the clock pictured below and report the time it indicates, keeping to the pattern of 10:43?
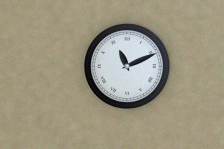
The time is 11:11
